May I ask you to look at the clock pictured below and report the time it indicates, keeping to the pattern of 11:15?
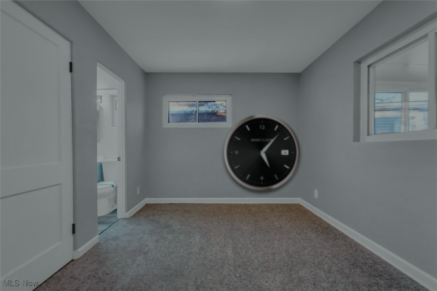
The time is 5:07
